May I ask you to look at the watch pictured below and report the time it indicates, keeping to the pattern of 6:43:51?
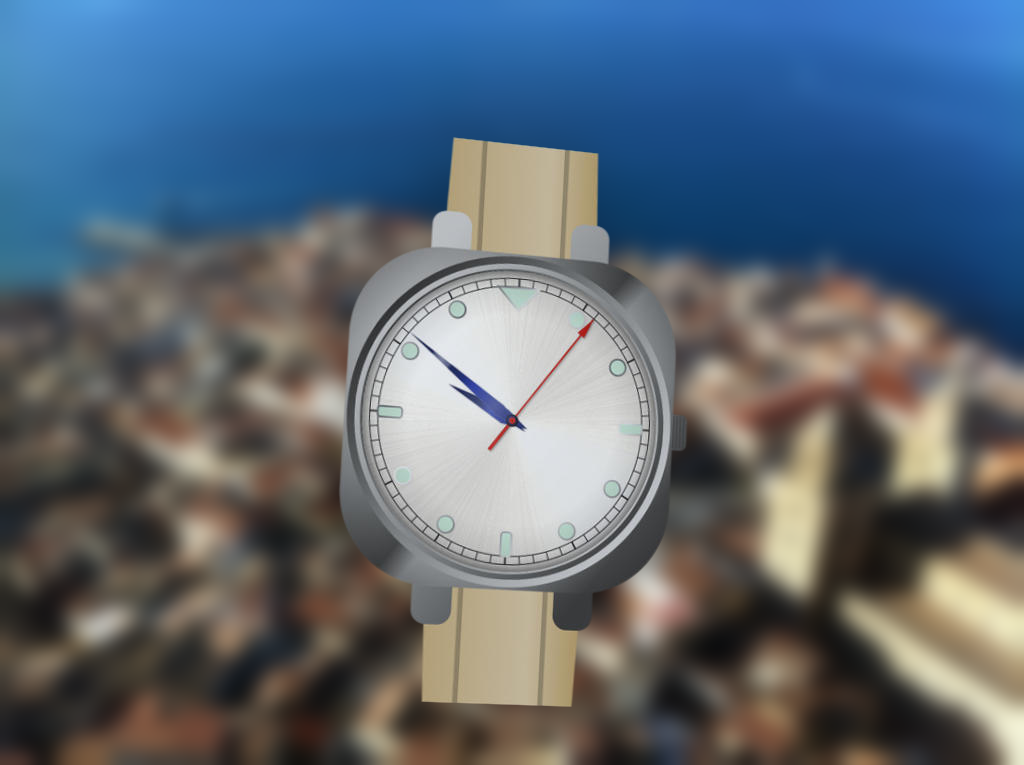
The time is 9:51:06
